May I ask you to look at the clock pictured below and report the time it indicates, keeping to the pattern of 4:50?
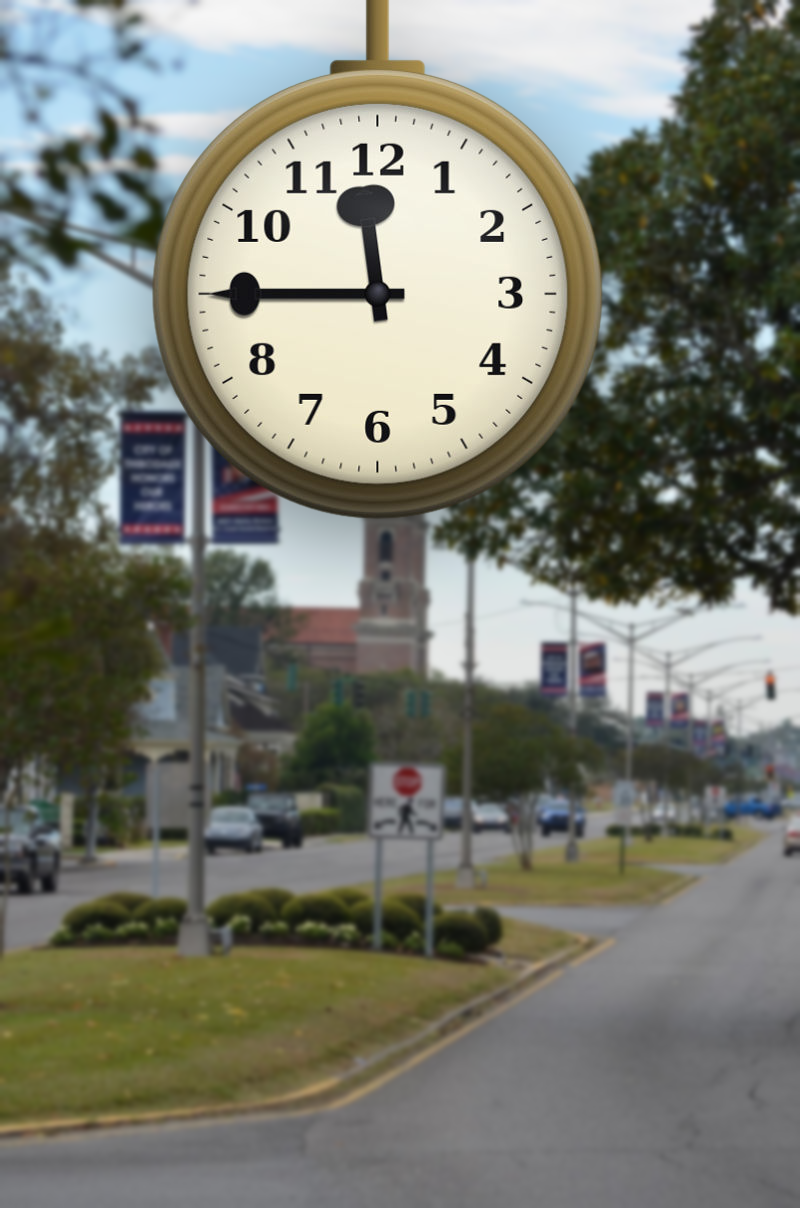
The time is 11:45
